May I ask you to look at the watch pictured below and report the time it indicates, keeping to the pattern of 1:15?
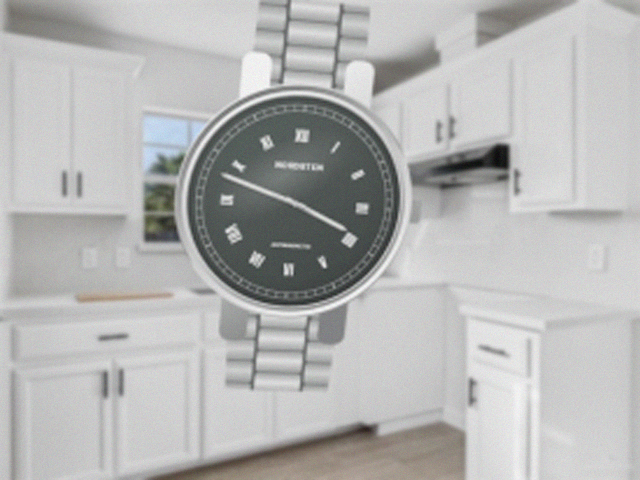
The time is 3:48
